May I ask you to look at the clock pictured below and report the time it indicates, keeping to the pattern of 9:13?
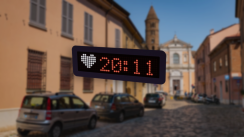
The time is 20:11
